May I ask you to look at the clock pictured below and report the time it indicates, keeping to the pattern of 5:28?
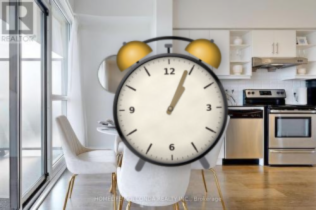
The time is 1:04
